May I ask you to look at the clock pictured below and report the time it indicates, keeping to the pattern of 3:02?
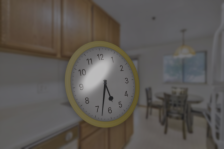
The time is 5:33
